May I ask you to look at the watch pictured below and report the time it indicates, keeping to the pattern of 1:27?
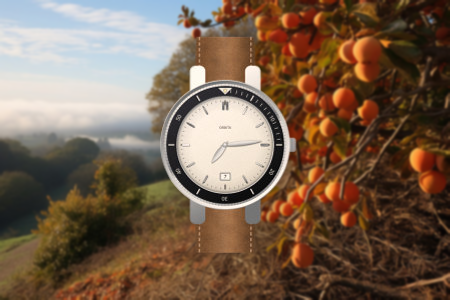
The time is 7:14
